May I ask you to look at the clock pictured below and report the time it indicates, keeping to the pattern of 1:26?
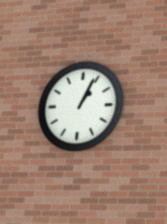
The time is 1:04
